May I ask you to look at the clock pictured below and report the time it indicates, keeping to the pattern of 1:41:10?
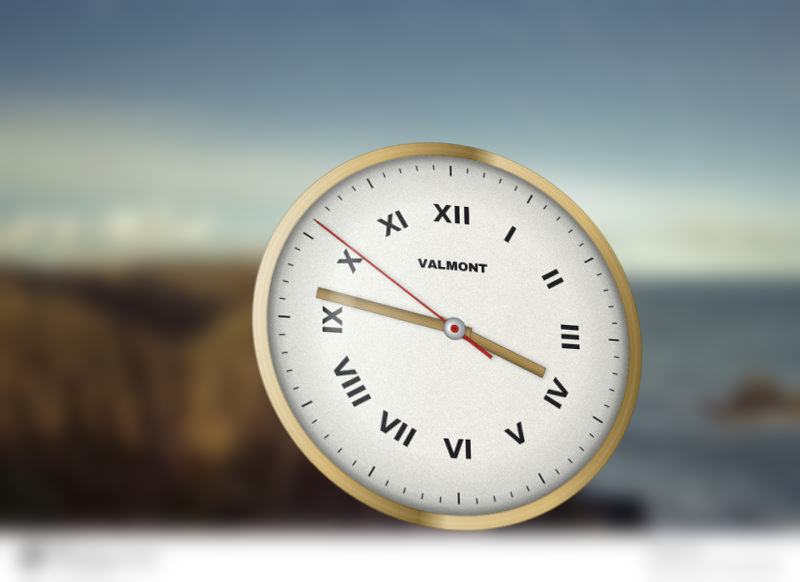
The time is 3:46:51
